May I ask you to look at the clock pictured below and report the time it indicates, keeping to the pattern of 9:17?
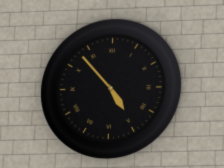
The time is 4:53
